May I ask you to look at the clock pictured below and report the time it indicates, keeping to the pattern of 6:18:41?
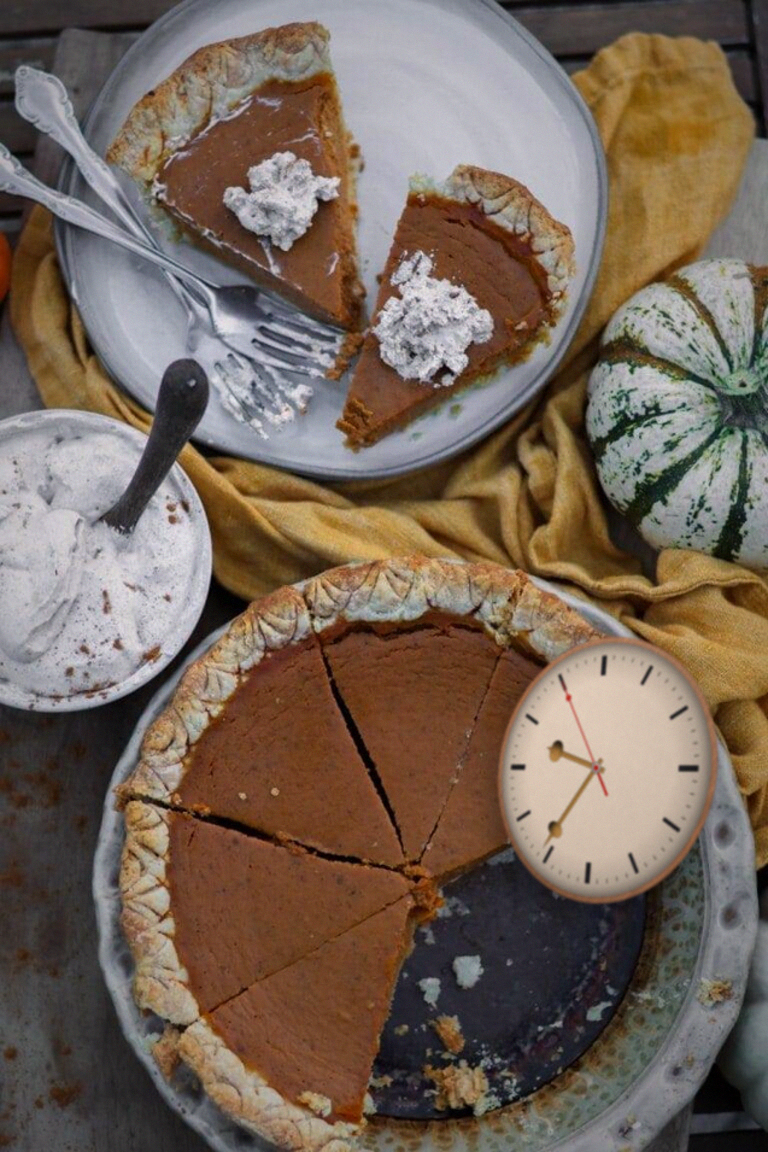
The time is 9:35:55
